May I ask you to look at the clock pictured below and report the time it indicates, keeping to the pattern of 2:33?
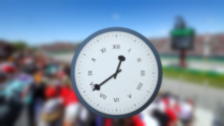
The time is 12:39
